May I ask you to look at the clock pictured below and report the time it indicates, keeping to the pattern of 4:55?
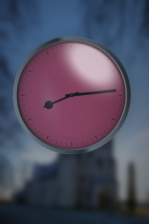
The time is 8:14
